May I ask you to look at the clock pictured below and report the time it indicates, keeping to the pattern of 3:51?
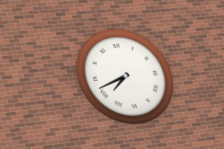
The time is 7:42
